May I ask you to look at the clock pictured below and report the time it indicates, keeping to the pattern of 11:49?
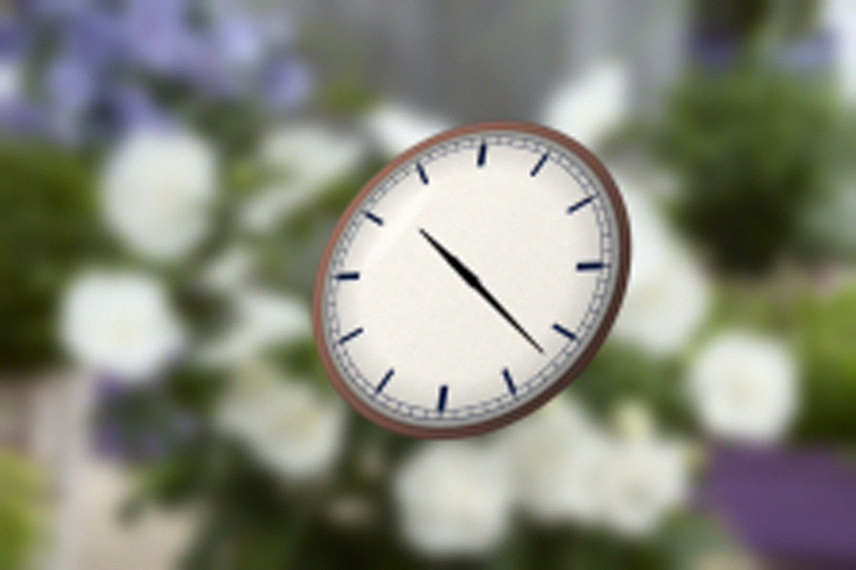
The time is 10:22
